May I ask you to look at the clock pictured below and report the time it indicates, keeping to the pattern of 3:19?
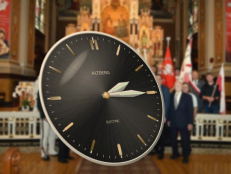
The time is 2:15
